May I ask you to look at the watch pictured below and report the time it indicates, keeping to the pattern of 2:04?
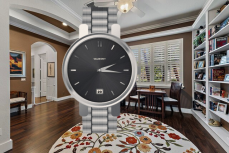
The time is 2:16
